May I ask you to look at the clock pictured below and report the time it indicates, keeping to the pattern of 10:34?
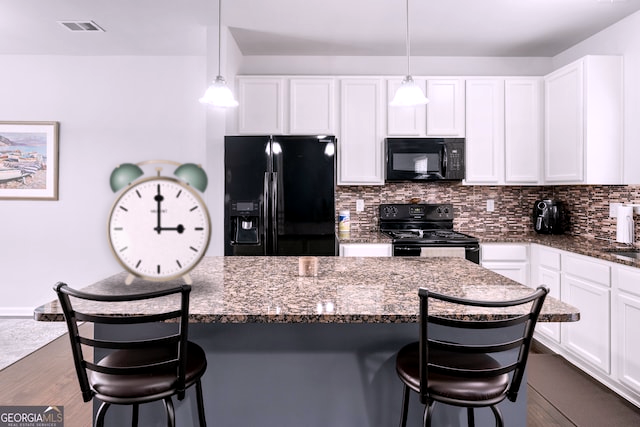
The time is 3:00
